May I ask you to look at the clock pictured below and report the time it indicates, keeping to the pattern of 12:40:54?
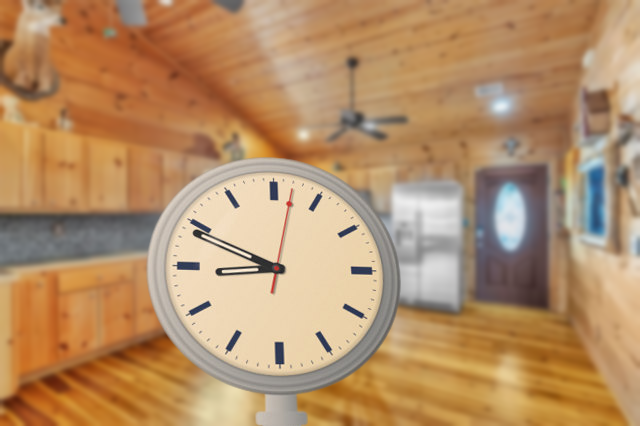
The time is 8:49:02
